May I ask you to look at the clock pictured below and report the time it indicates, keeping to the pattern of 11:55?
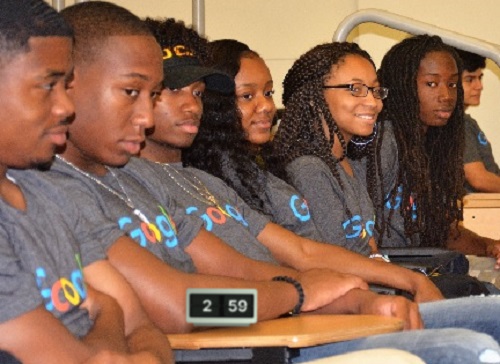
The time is 2:59
